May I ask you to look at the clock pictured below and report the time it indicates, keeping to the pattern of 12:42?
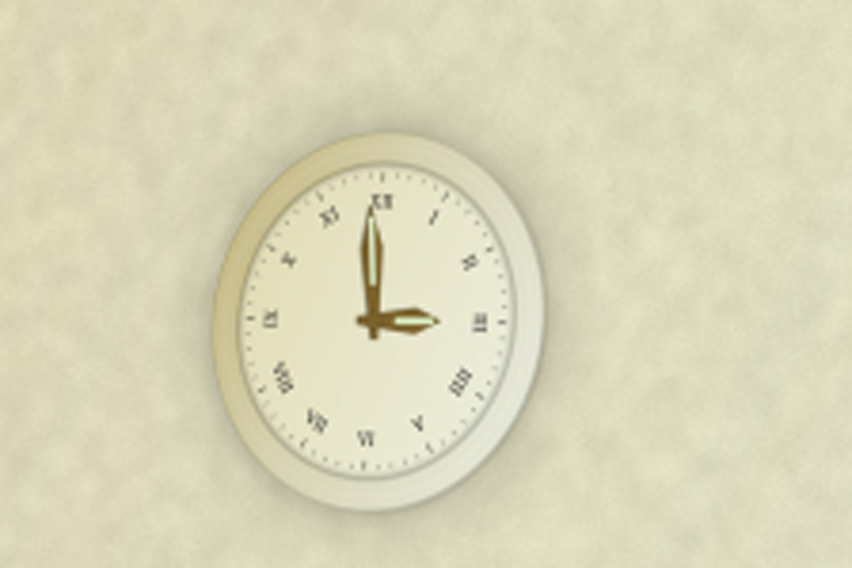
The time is 2:59
